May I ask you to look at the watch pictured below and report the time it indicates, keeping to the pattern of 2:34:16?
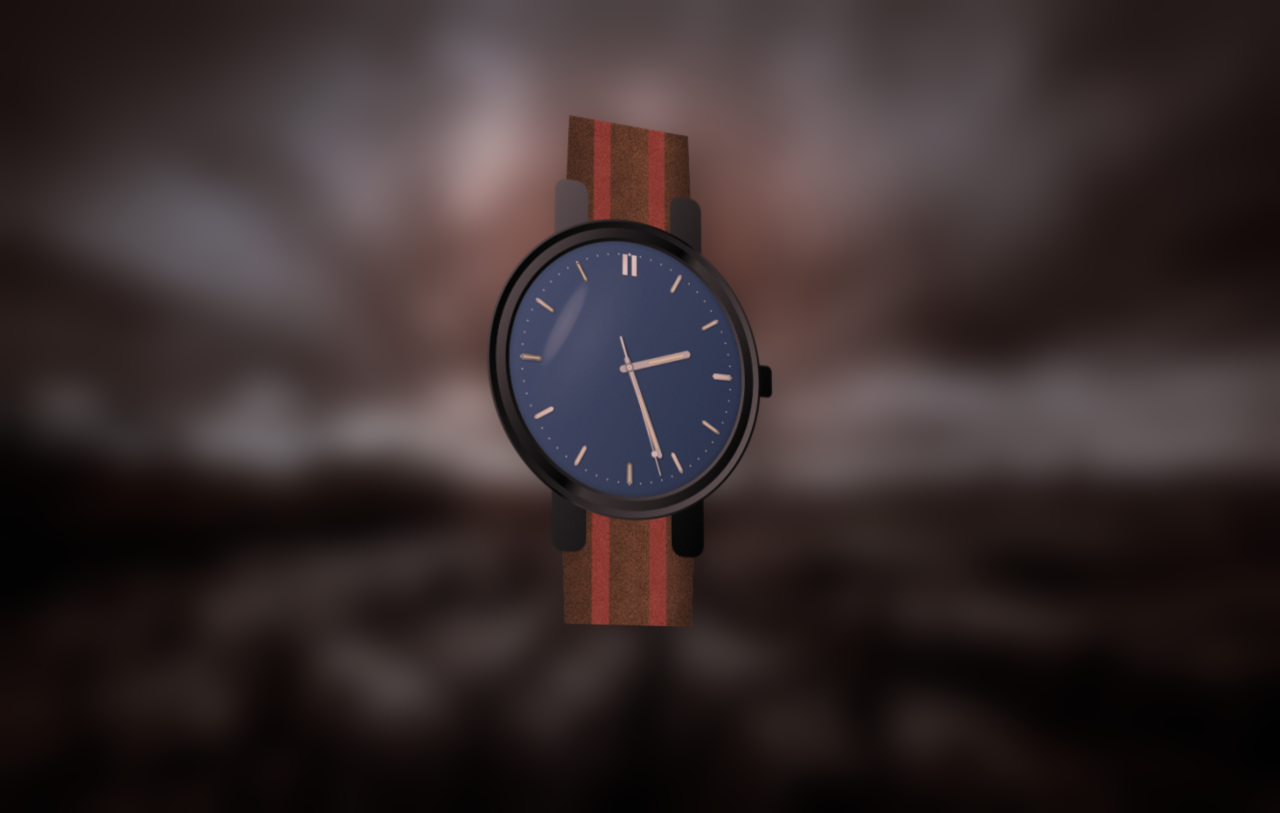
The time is 2:26:27
